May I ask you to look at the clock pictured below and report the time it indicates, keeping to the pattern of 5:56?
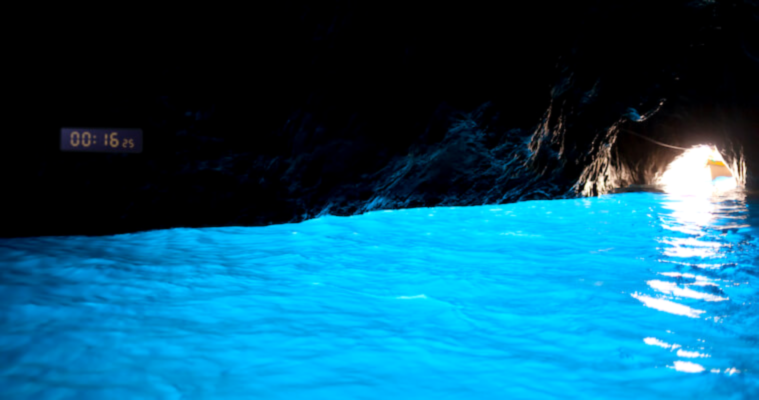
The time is 0:16
